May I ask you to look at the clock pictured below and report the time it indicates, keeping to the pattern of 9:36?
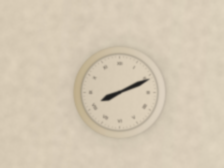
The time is 8:11
